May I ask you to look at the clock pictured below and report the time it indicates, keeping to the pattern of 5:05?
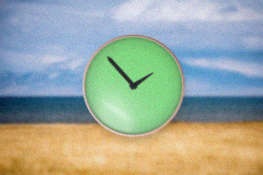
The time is 1:53
